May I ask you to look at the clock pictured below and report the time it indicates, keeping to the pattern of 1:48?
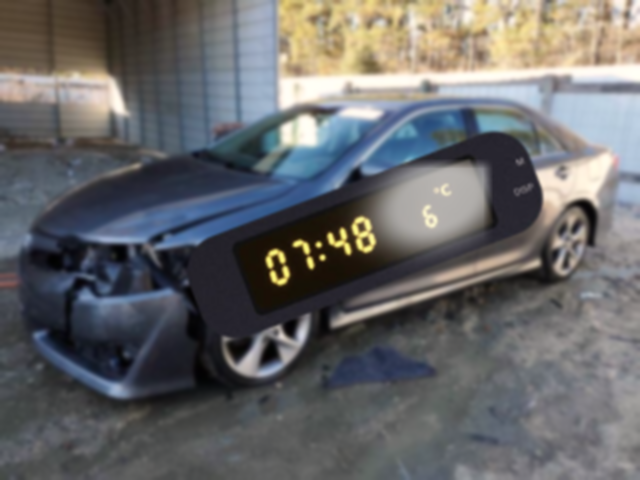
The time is 7:48
